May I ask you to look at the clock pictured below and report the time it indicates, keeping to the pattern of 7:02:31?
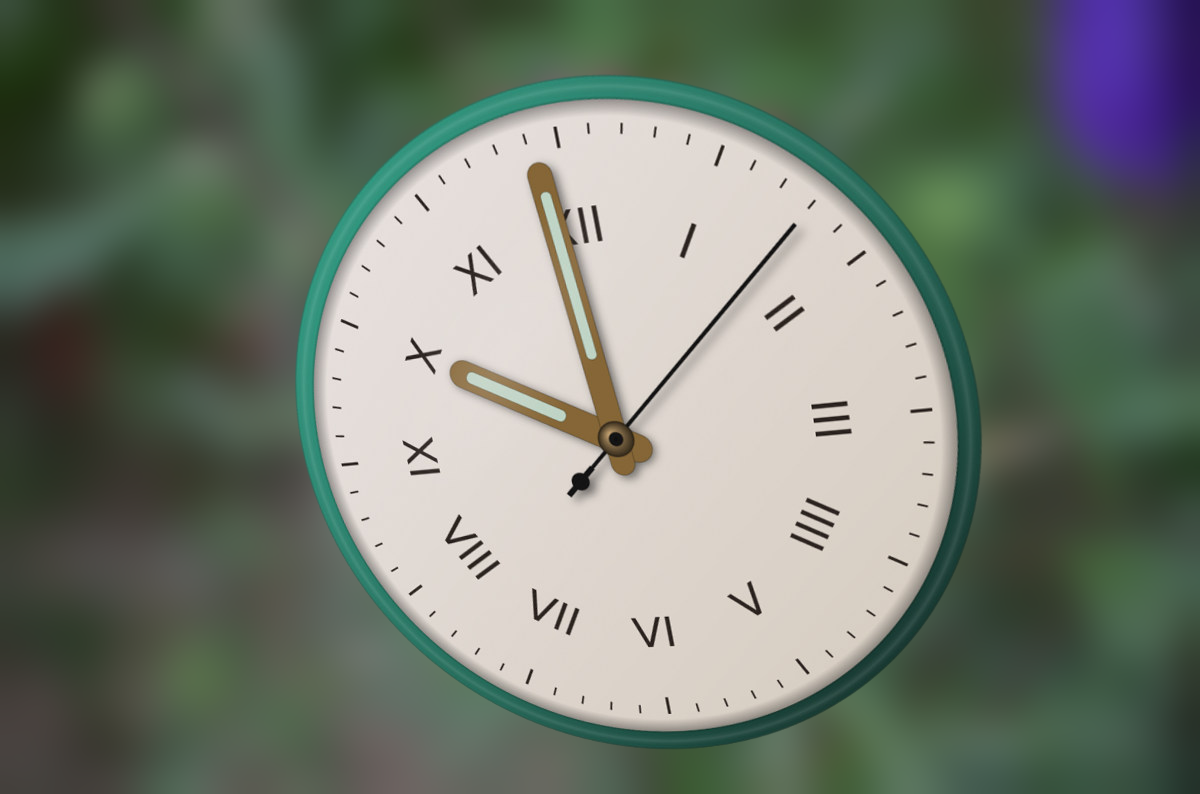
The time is 9:59:08
